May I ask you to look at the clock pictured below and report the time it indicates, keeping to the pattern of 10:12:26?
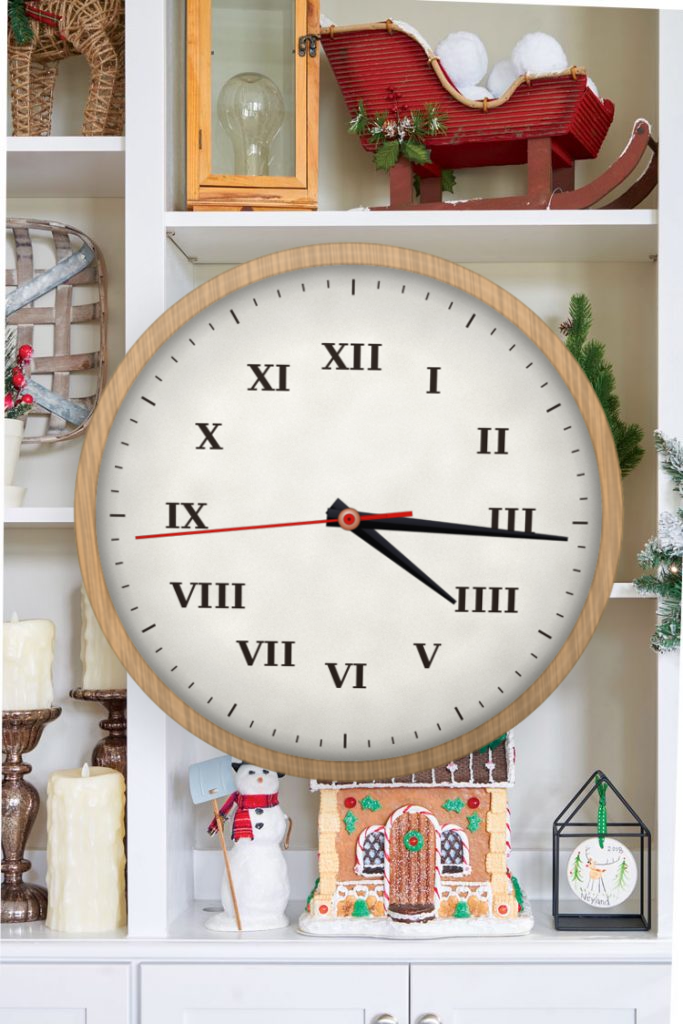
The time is 4:15:44
